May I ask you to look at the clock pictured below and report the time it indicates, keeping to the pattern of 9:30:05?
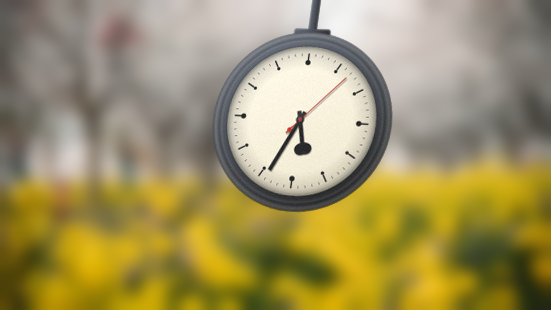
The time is 5:34:07
